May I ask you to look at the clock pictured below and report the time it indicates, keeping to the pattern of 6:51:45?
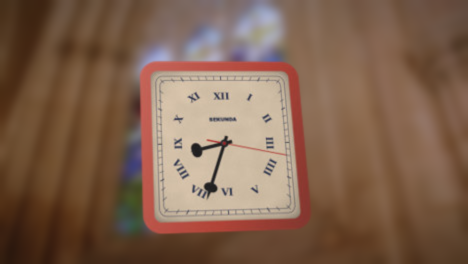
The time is 8:33:17
